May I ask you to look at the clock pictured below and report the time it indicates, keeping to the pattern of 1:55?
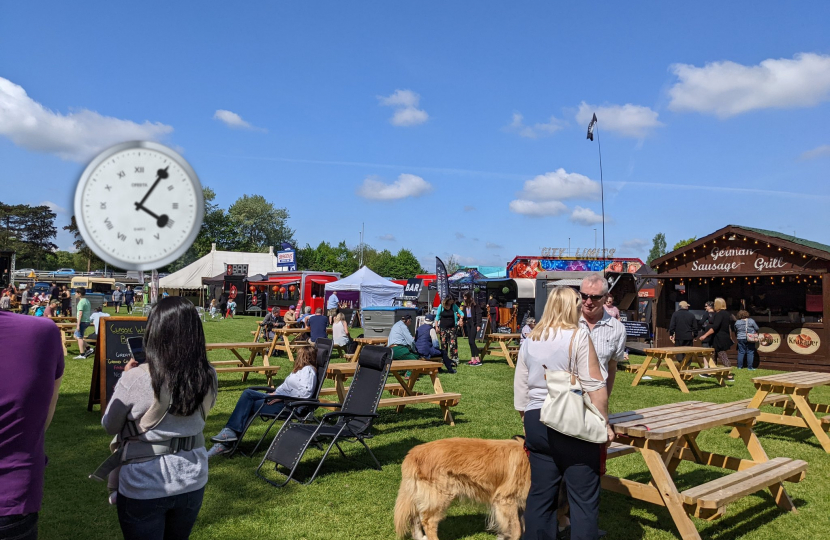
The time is 4:06
